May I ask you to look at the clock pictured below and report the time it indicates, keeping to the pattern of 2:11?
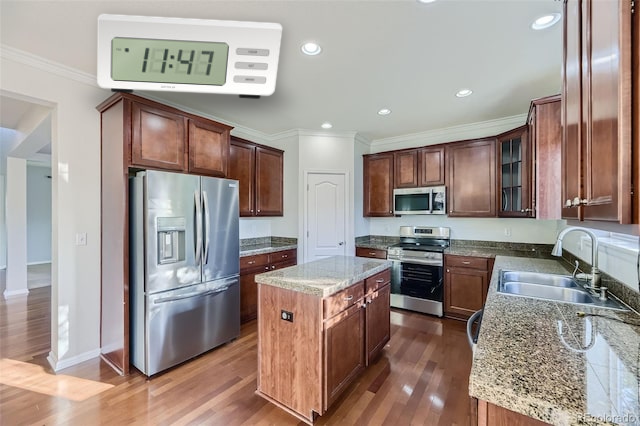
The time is 11:47
